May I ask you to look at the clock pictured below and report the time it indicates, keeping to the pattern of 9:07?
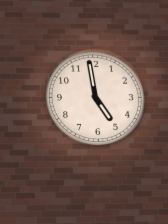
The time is 4:59
